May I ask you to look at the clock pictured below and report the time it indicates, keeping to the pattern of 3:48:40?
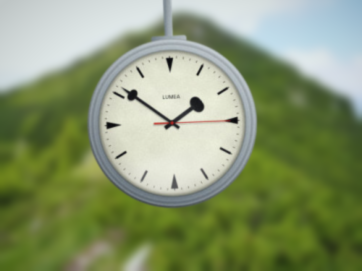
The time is 1:51:15
